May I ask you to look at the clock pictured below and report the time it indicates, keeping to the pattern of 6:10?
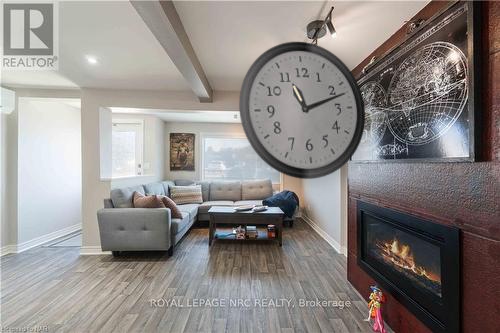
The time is 11:12
